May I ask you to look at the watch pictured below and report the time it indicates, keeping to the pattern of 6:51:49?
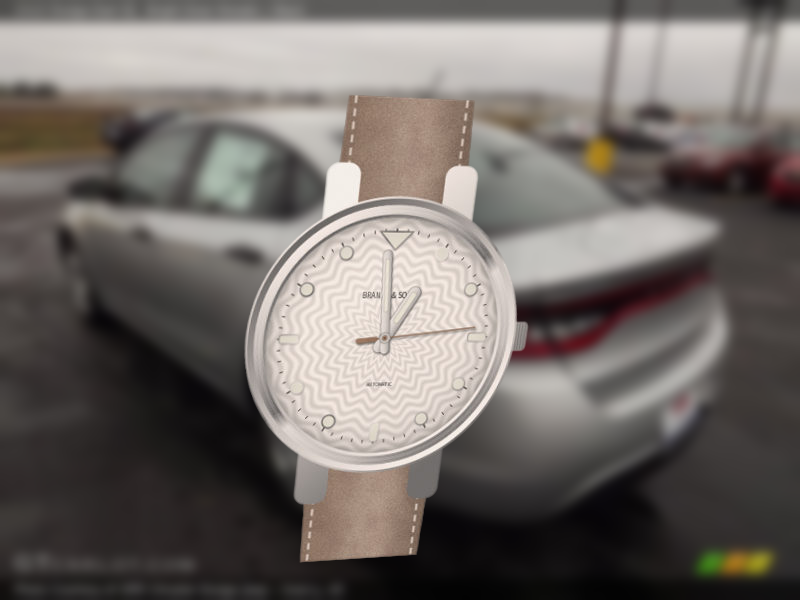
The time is 12:59:14
